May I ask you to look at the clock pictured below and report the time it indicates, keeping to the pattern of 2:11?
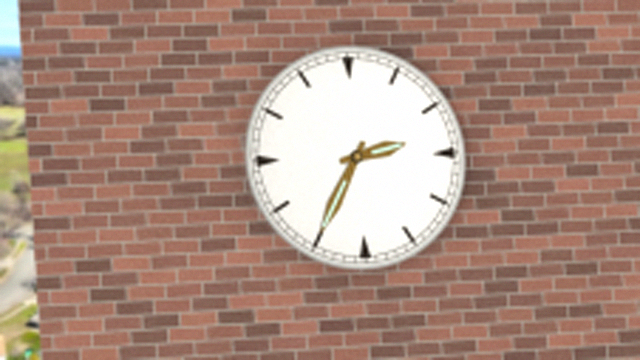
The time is 2:35
